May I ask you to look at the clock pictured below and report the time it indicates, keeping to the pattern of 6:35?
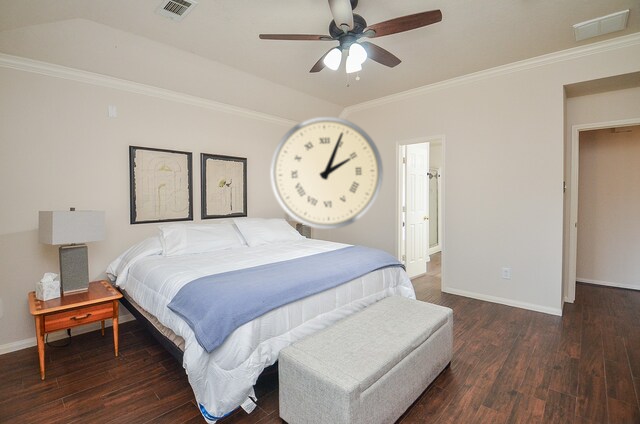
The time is 2:04
